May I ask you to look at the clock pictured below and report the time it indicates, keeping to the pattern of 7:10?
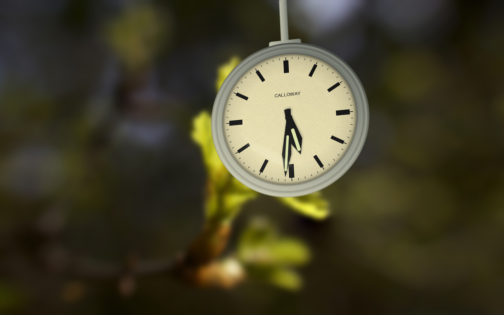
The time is 5:31
